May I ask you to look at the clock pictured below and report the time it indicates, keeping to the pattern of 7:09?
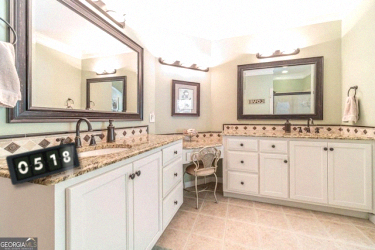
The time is 5:18
